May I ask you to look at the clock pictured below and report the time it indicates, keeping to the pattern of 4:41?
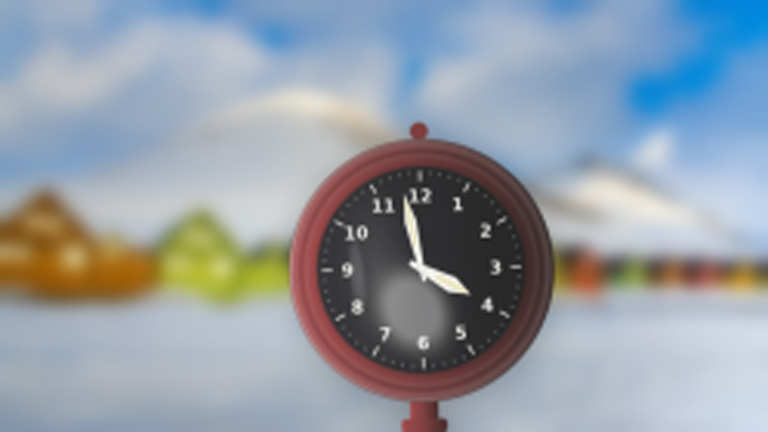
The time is 3:58
